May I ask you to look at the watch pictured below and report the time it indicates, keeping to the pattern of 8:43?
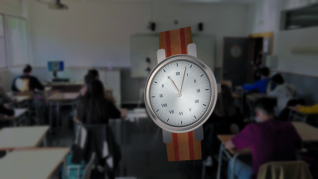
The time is 11:03
